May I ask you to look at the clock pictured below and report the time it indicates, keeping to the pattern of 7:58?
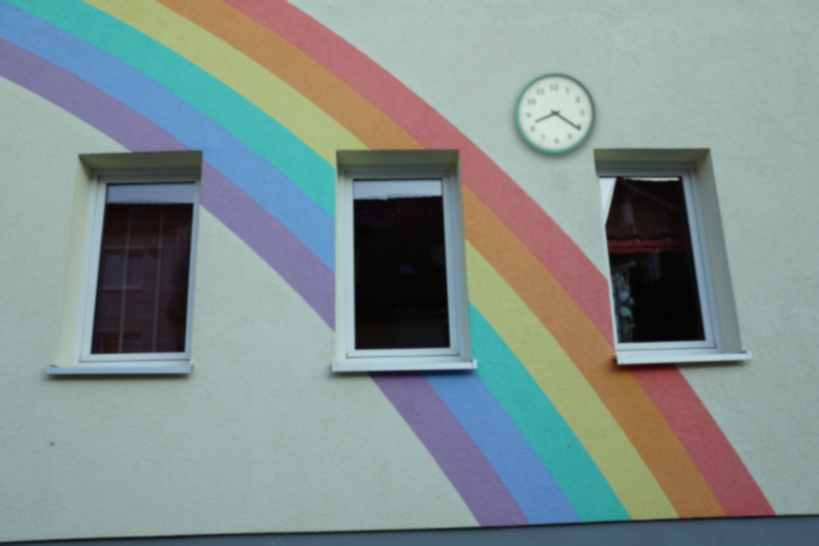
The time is 8:21
